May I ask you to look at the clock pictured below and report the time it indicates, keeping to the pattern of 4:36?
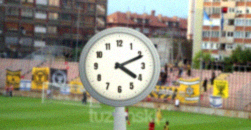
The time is 4:11
